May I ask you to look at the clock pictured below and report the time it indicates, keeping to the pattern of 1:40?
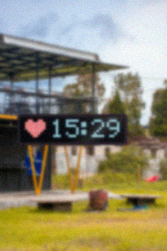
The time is 15:29
